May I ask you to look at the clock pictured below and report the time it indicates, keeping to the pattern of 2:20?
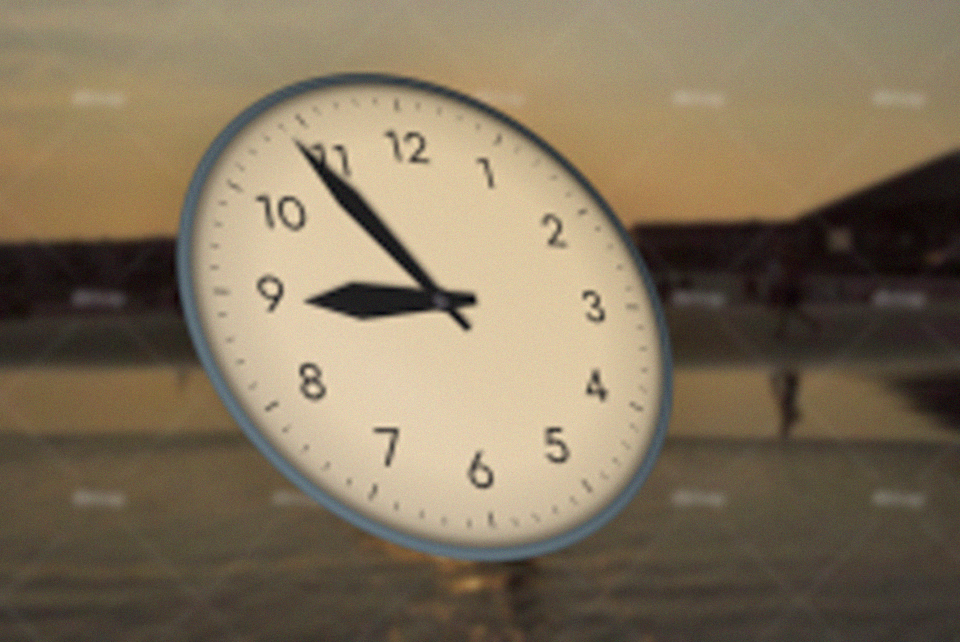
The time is 8:54
